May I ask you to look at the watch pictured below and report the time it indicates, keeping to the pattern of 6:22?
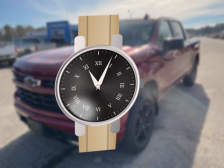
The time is 11:04
